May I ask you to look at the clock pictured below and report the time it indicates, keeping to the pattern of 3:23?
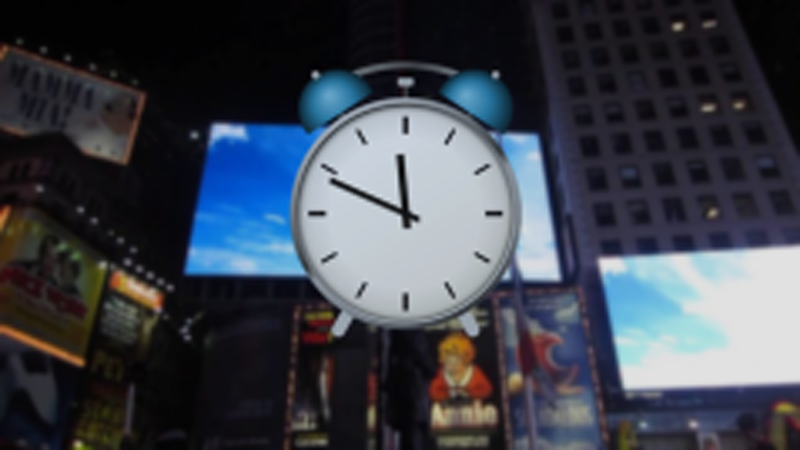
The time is 11:49
